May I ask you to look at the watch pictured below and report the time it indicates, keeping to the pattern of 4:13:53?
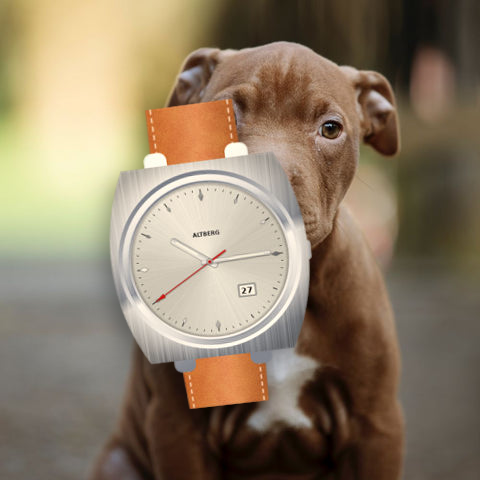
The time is 10:14:40
